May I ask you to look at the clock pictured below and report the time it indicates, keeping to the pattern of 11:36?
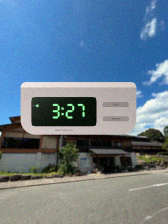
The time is 3:27
